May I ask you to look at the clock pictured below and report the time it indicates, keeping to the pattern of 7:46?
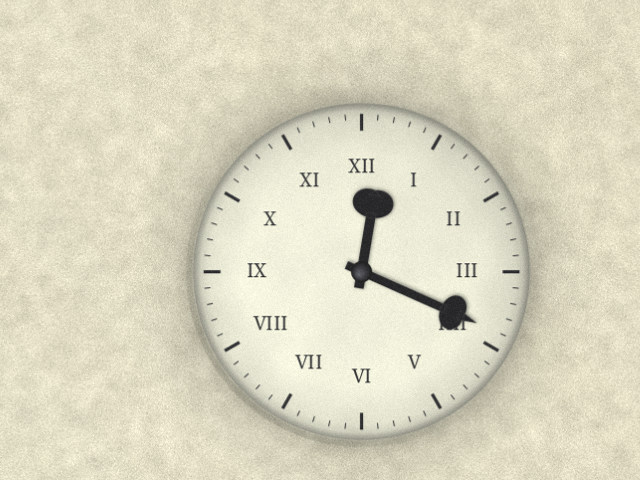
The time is 12:19
